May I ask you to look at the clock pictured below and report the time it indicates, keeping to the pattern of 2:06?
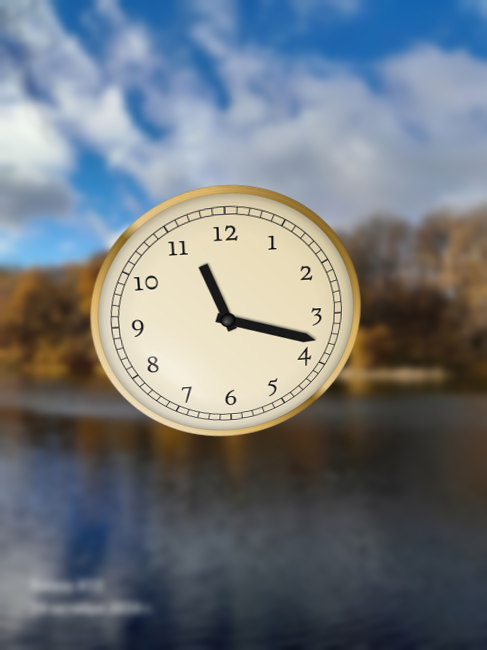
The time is 11:18
